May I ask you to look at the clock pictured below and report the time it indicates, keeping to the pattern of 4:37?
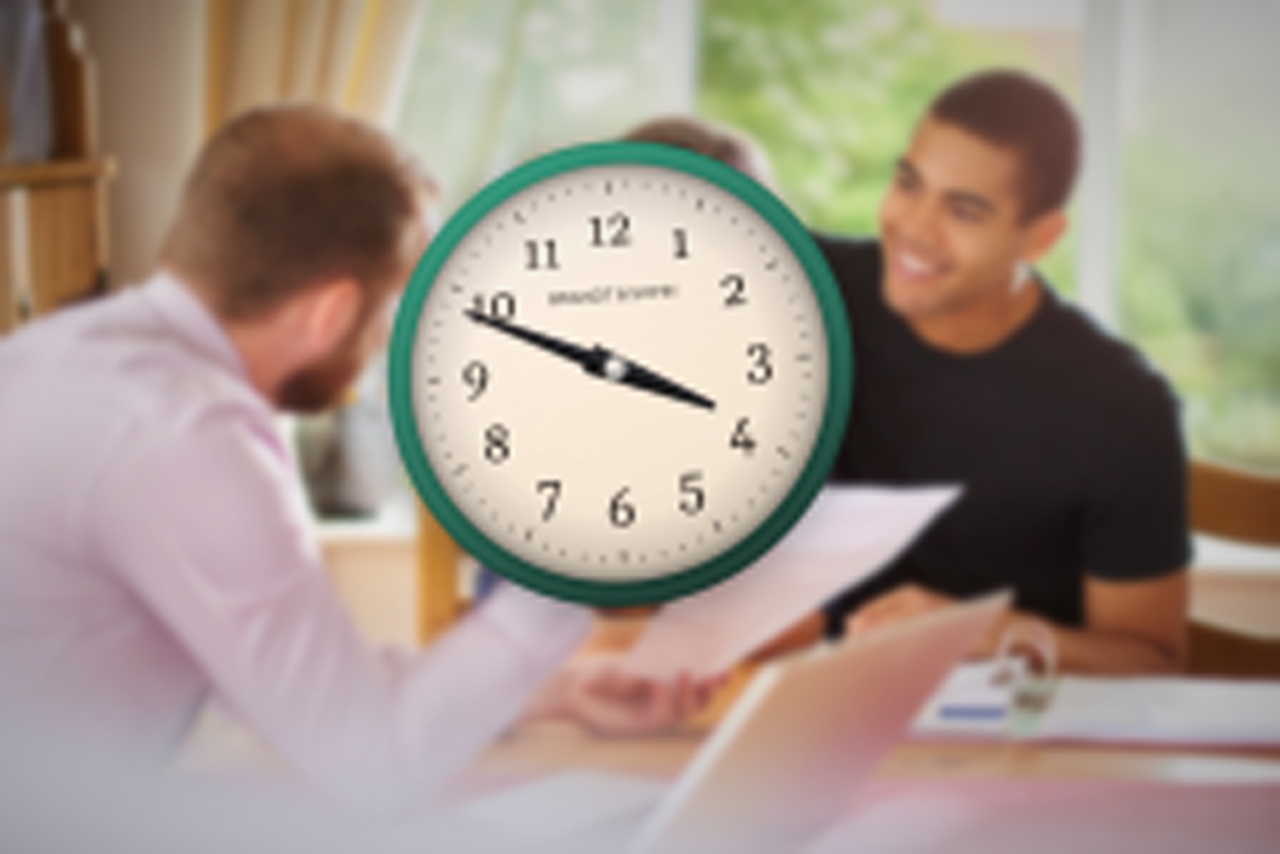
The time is 3:49
